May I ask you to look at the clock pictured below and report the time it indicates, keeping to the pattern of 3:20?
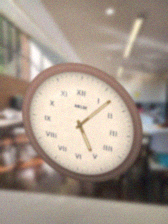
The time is 5:07
